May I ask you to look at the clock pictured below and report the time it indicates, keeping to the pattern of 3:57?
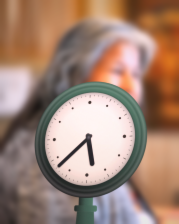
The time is 5:38
